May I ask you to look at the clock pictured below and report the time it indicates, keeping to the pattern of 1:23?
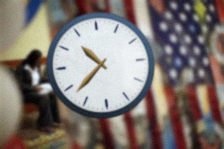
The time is 10:38
